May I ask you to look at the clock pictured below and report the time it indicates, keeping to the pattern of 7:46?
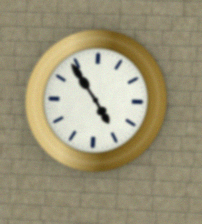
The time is 4:54
